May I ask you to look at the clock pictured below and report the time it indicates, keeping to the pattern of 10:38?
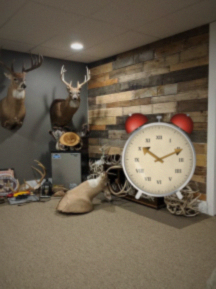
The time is 10:11
